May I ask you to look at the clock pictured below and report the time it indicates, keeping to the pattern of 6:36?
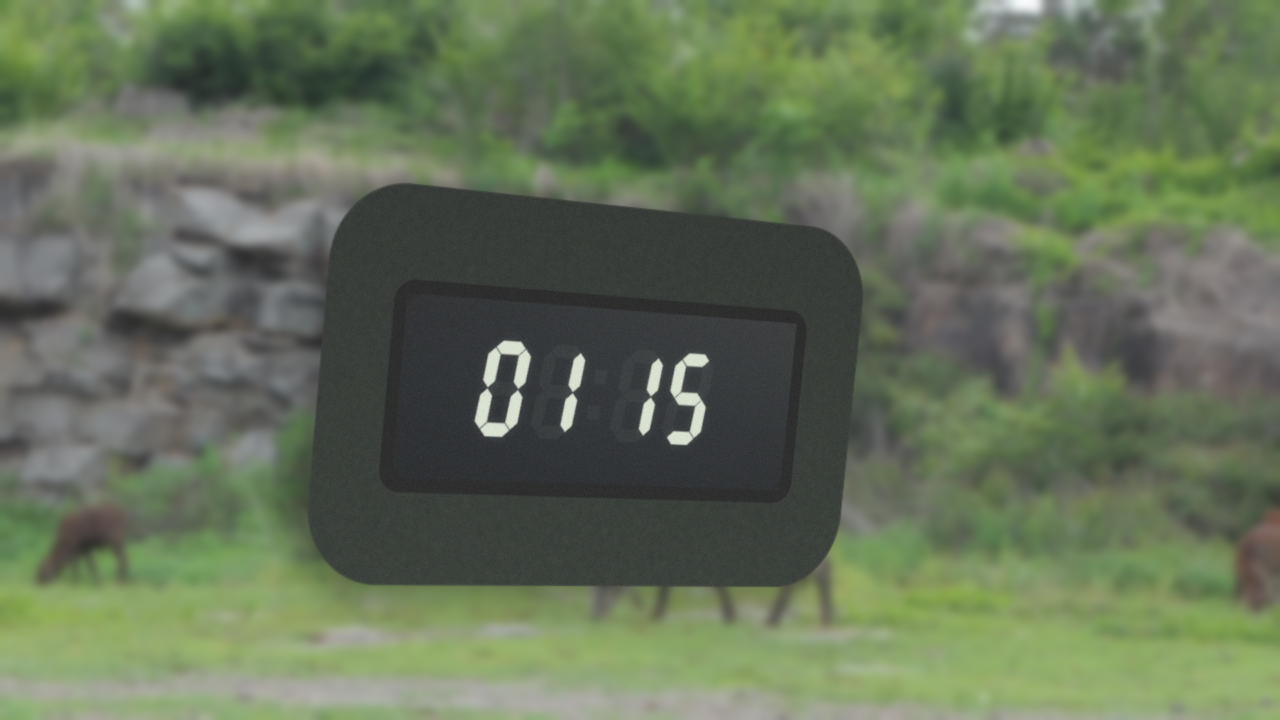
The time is 1:15
